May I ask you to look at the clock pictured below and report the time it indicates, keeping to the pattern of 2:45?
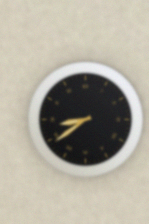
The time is 8:39
